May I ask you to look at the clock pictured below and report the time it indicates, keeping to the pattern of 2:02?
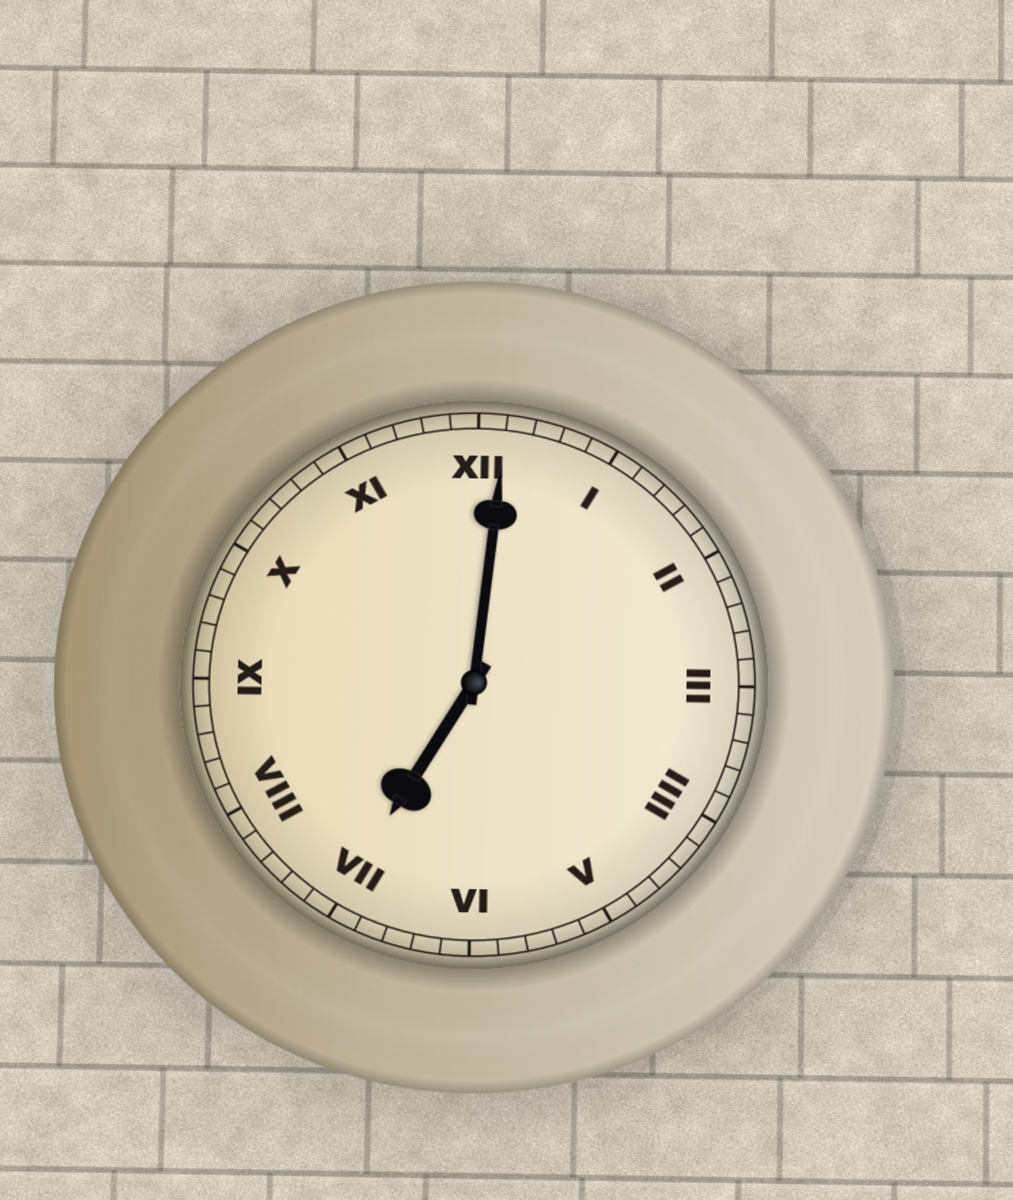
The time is 7:01
